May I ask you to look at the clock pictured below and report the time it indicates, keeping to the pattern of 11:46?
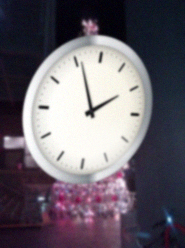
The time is 1:56
